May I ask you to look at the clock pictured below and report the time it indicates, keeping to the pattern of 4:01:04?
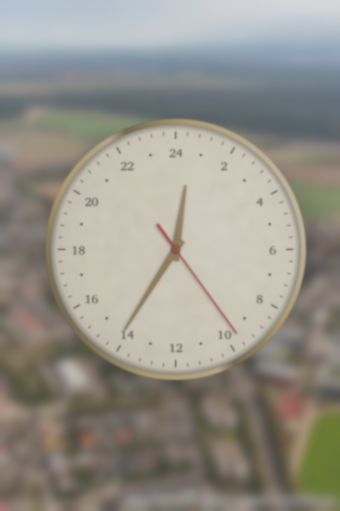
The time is 0:35:24
